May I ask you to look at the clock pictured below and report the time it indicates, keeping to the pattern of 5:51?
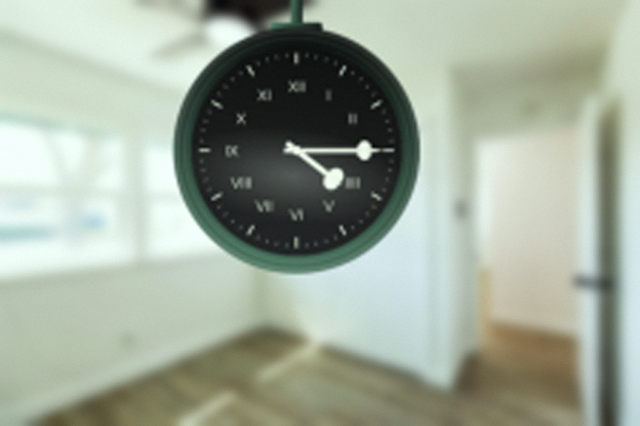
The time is 4:15
